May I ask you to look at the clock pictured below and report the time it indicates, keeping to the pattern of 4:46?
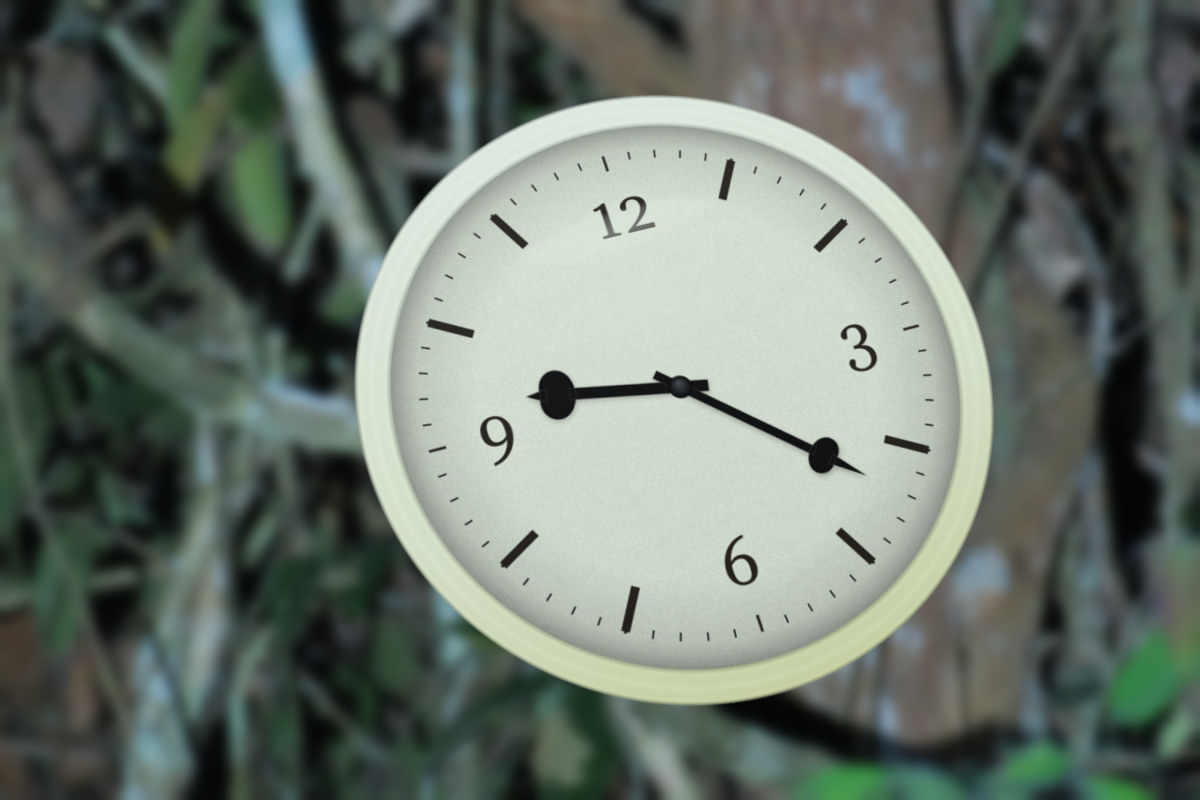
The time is 9:22
